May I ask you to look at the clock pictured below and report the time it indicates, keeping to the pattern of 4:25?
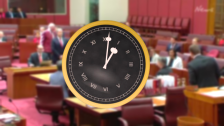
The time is 1:01
